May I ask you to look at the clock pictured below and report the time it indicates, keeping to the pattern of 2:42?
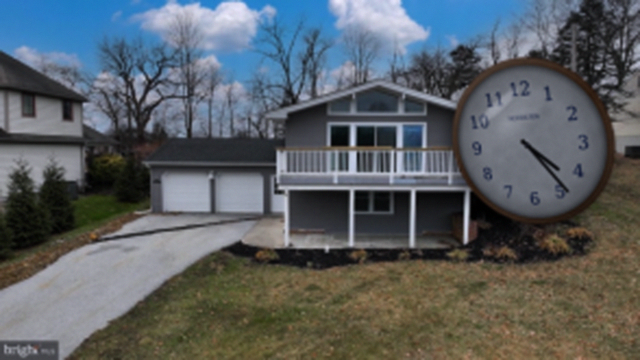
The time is 4:24
